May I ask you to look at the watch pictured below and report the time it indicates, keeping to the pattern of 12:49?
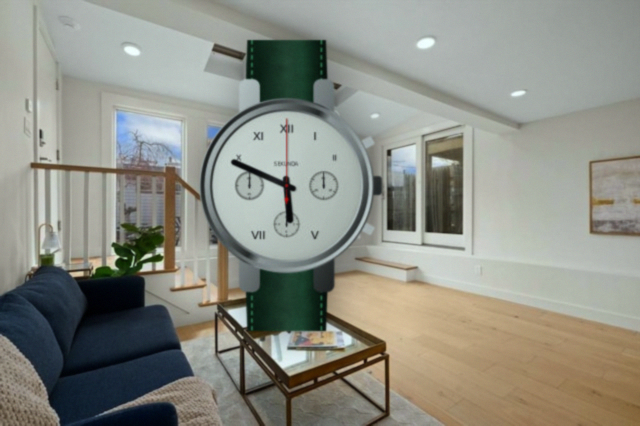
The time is 5:49
